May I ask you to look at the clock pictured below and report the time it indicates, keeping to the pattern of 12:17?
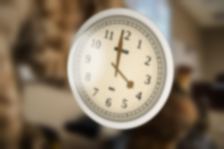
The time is 3:59
